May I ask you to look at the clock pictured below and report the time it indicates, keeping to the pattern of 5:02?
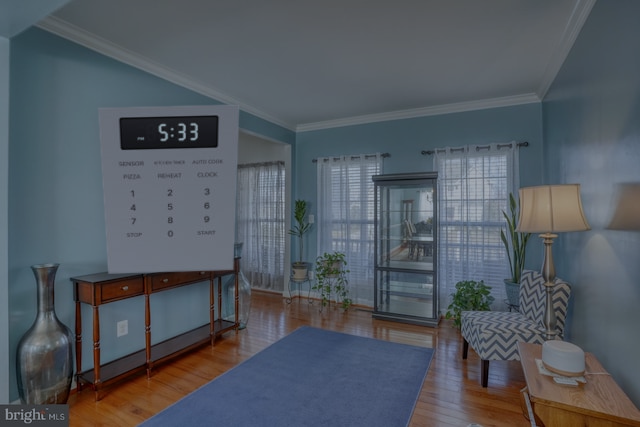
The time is 5:33
